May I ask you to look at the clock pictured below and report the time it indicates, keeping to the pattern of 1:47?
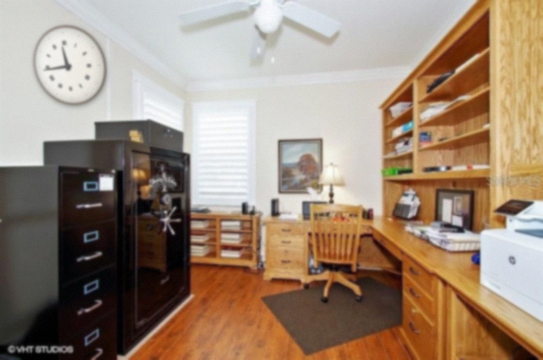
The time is 11:44
